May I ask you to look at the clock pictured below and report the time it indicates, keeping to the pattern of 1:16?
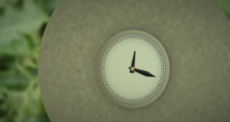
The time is 12:18
